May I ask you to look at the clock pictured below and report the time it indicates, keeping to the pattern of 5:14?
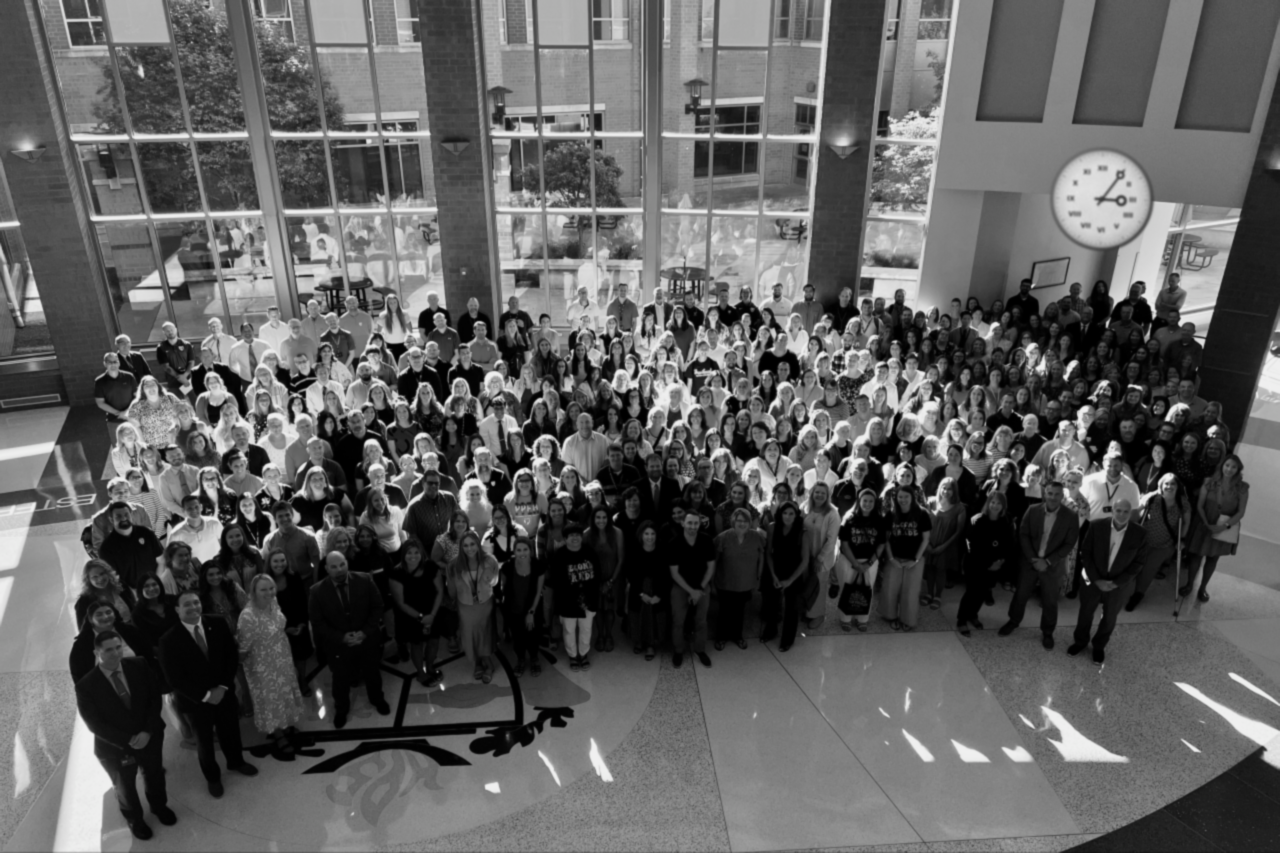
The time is 3:06
